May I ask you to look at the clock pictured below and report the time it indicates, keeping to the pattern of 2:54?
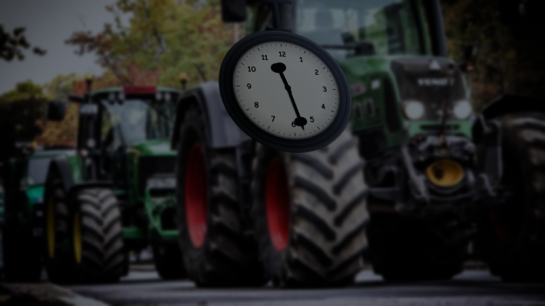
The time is 11:28
